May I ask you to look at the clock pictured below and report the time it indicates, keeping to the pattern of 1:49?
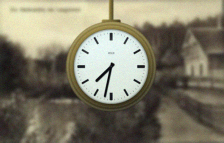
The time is 7:32
